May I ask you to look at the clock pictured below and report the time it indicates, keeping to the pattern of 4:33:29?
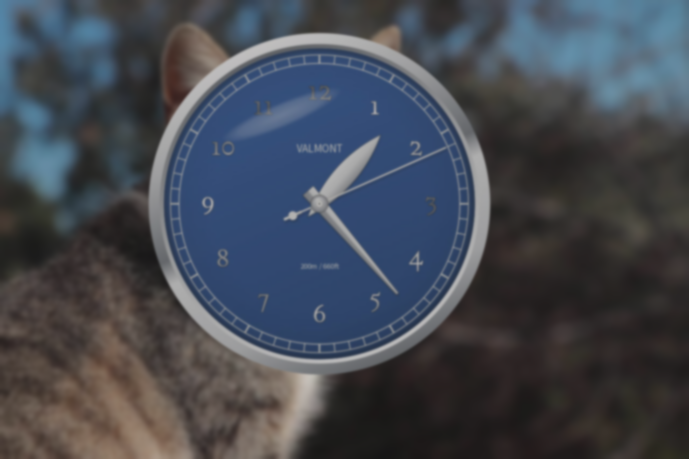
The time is 1:23:11
